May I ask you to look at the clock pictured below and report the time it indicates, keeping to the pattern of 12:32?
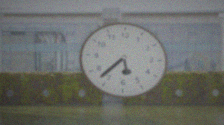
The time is 5:37
